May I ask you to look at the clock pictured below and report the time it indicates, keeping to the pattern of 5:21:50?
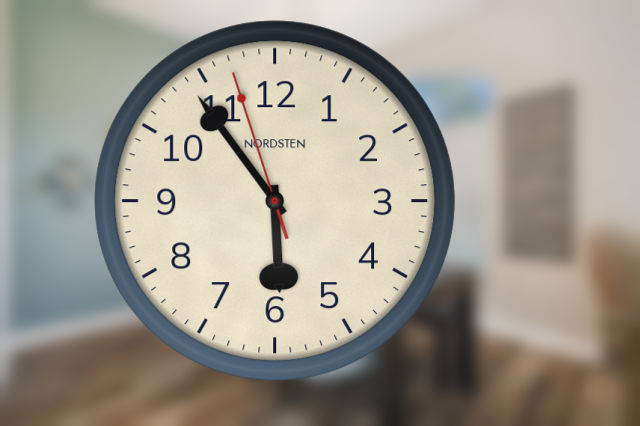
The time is 5:53:57
